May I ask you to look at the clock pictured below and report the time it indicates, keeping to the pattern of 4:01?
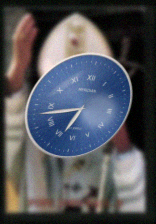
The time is 6:43
